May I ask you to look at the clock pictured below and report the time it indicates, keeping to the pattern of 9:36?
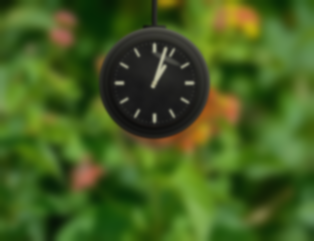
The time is 1:03
